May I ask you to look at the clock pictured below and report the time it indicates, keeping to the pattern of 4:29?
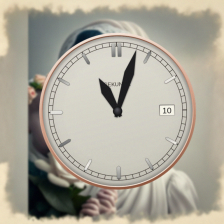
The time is 11:03
